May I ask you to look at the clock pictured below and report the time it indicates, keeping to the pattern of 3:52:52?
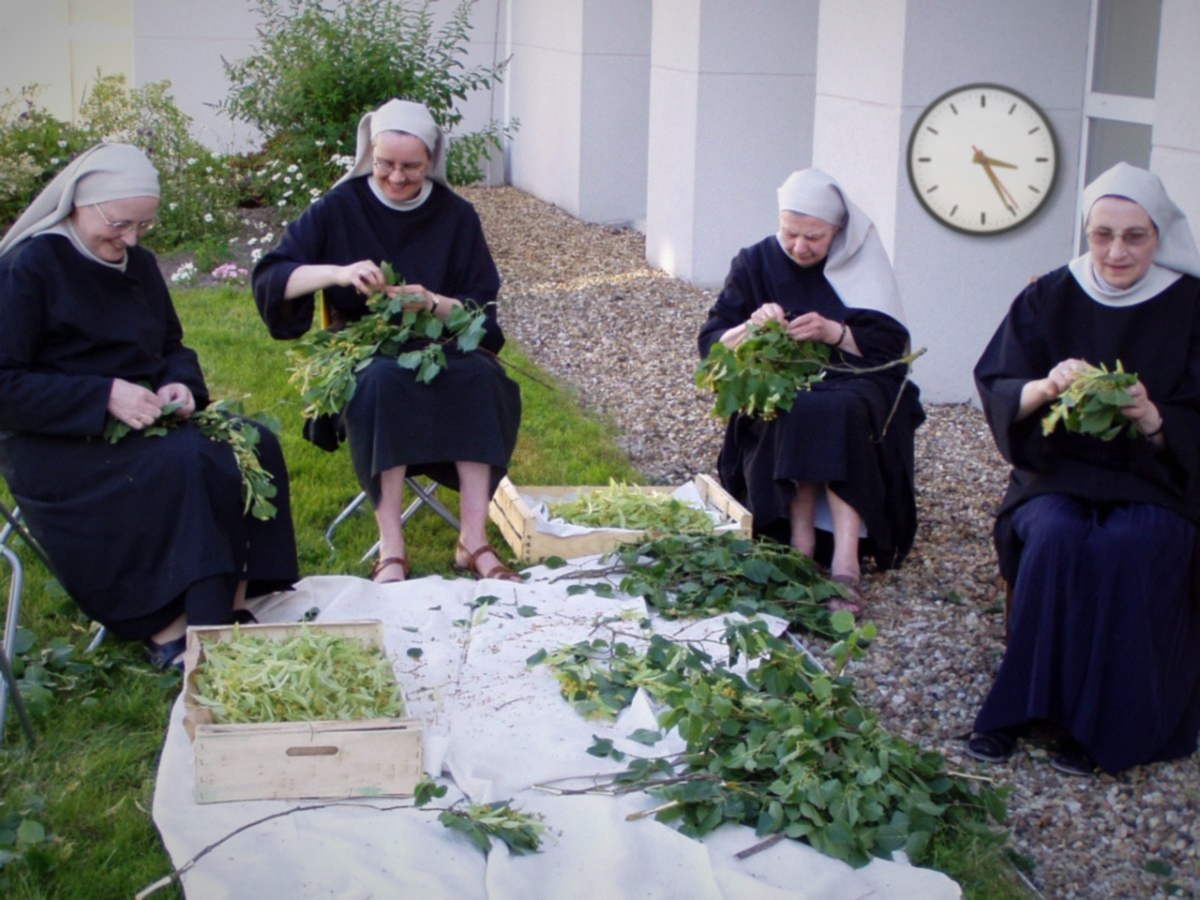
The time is 3:25:24
